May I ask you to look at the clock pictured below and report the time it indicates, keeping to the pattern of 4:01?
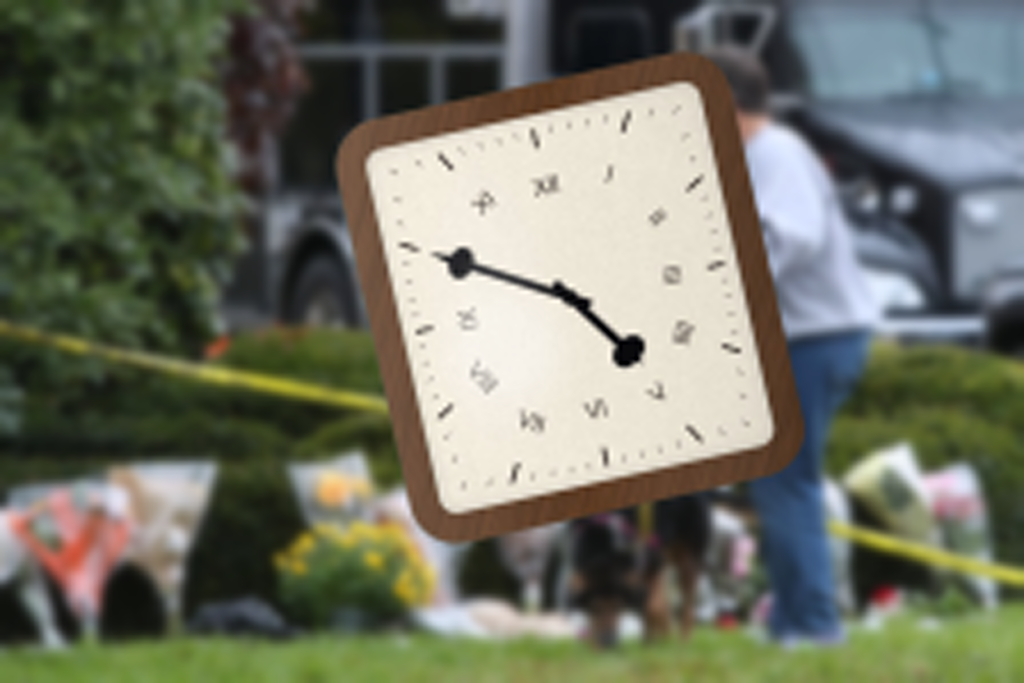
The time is 4:50
